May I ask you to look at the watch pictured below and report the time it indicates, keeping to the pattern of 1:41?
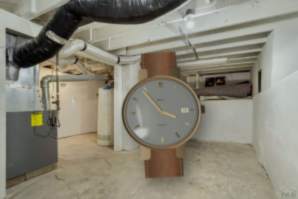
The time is 3:54
